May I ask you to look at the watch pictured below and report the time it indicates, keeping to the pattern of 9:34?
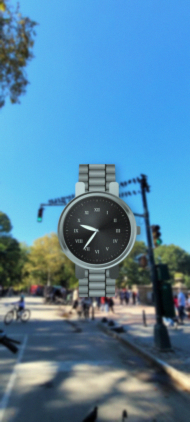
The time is 9:36
